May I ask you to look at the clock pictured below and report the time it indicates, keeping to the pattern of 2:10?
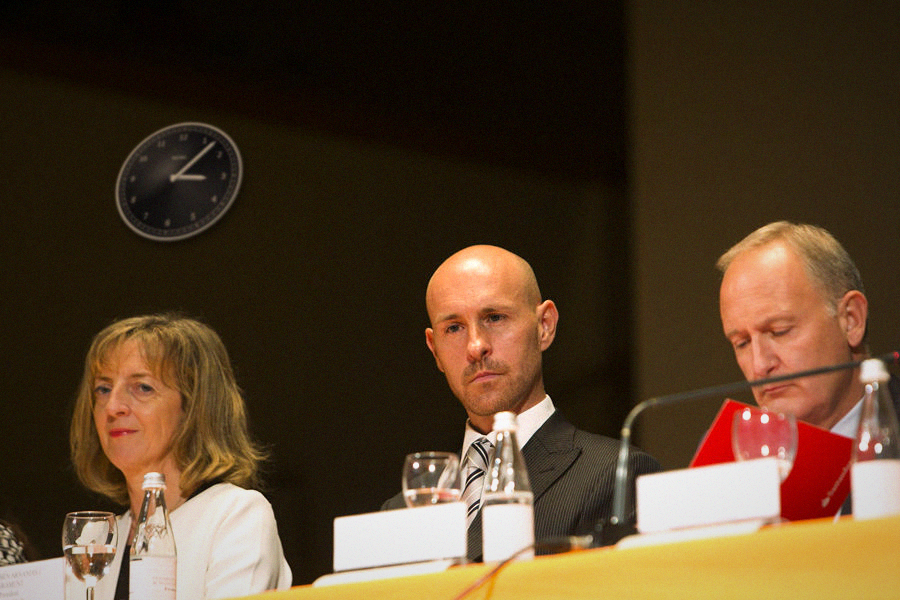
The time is 3:07
